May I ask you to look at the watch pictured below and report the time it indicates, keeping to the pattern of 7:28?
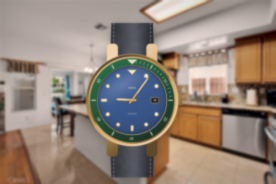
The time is 9:06
